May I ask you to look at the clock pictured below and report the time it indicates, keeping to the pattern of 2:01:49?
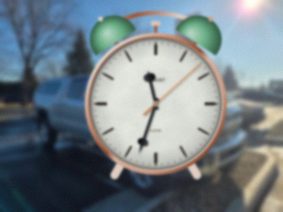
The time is 11:33:08
